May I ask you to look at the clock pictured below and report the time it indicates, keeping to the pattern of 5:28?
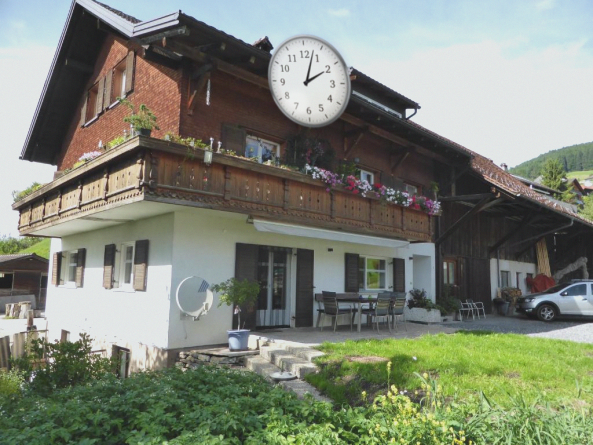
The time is 2:03
